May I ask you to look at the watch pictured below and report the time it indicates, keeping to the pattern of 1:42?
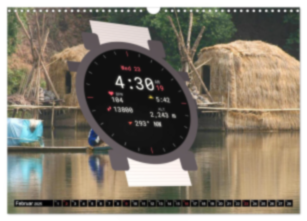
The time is 4:30
